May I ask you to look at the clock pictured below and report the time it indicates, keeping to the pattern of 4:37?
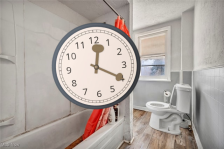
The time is 12:20
